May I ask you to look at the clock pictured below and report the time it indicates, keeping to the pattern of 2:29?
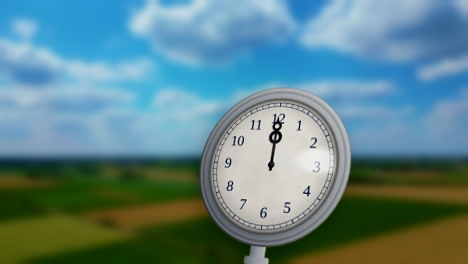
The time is 12:00
